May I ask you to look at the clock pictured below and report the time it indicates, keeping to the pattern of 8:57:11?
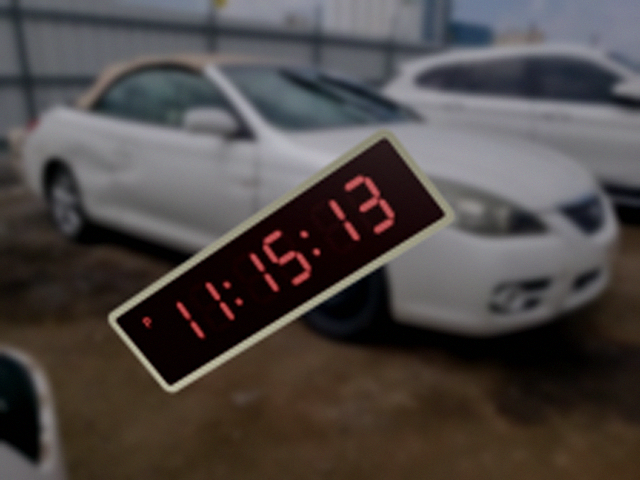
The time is 11:15:13
